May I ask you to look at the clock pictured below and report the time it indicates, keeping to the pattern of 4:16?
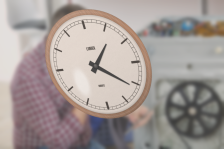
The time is 1:21
